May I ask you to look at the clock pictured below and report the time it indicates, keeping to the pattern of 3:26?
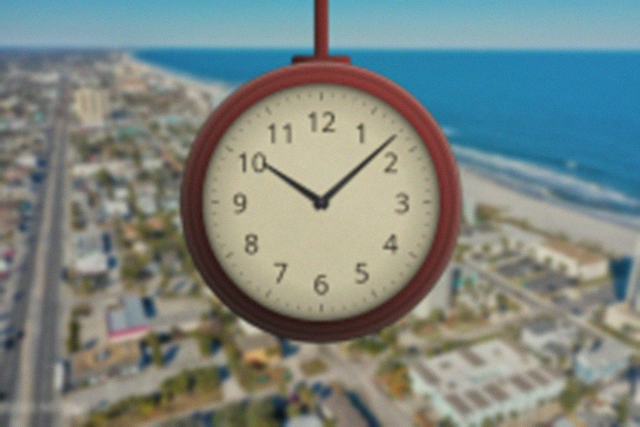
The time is 10:08
